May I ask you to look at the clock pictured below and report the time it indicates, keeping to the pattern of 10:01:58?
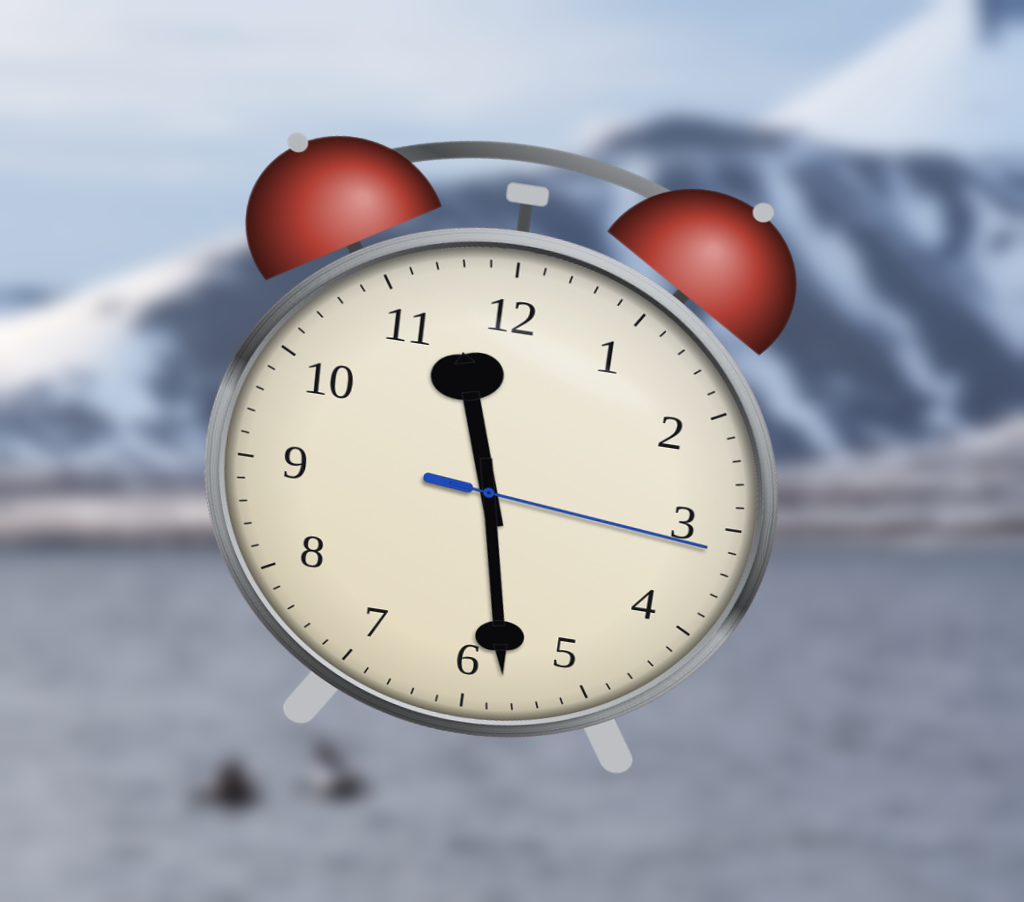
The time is 11:28:16
